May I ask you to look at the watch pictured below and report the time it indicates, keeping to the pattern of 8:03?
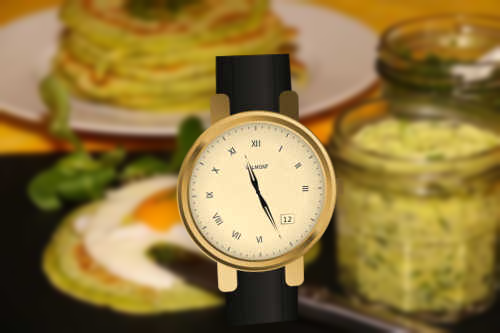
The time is 11:26
